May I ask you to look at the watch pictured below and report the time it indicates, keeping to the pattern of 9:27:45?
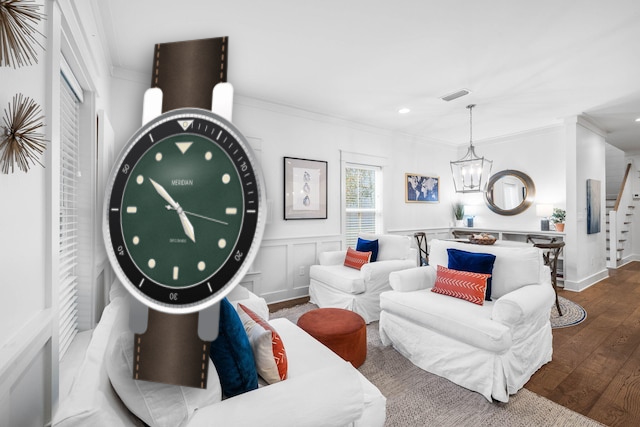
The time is 4:51:17
